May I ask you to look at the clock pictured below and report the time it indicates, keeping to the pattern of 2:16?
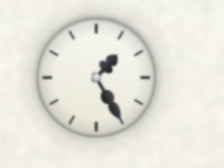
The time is 1:25
